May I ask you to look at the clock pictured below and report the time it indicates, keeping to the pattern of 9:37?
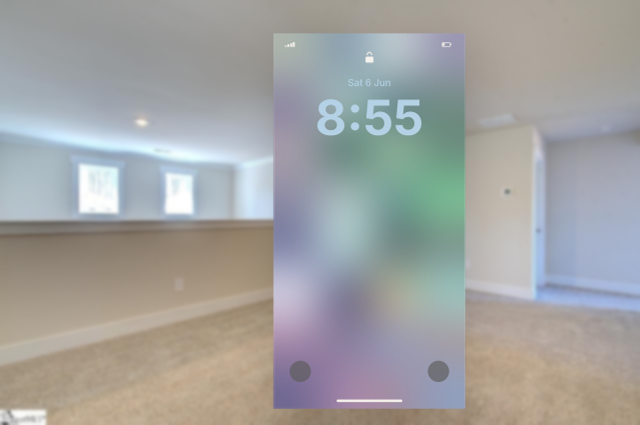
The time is 8:55
